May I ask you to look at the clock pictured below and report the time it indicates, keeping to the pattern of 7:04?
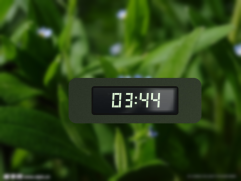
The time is 3:44
